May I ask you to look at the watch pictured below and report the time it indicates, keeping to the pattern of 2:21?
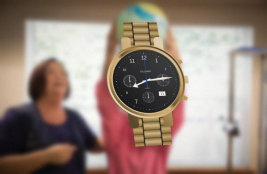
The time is 8:14
